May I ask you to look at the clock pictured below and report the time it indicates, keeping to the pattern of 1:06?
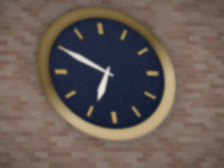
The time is 6:50
